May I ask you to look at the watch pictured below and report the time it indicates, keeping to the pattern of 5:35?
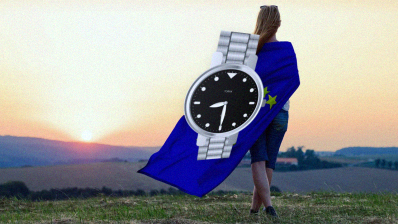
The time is 8:30
